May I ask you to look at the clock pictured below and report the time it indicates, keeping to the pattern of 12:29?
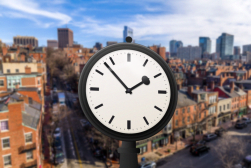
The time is 1:53
